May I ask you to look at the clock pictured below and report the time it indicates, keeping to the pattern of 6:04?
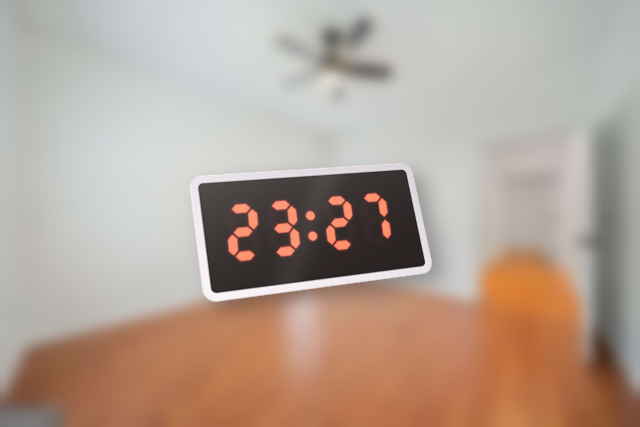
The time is 23:27
